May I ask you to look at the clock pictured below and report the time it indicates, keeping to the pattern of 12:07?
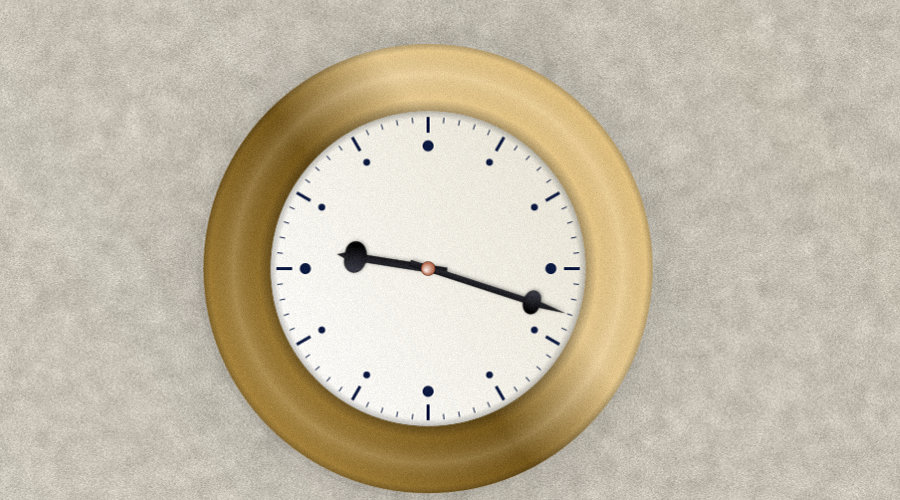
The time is 9:18
